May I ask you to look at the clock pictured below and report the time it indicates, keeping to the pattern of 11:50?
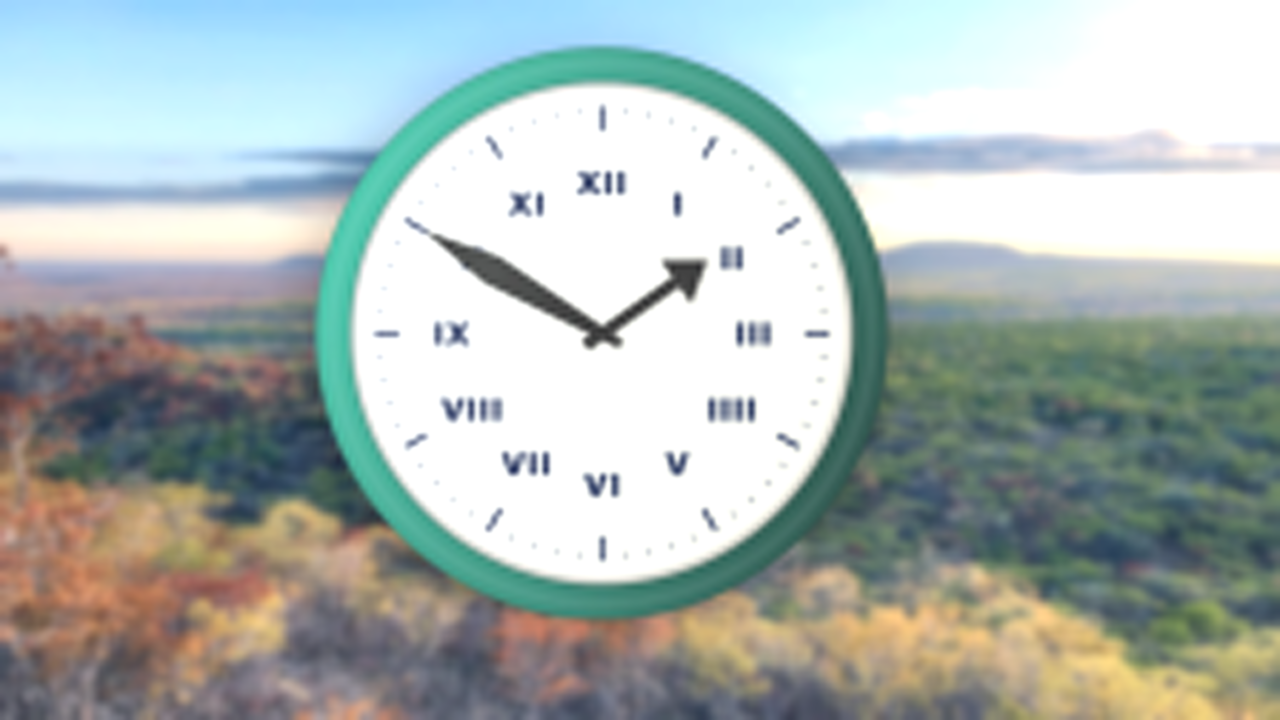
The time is 1:50
